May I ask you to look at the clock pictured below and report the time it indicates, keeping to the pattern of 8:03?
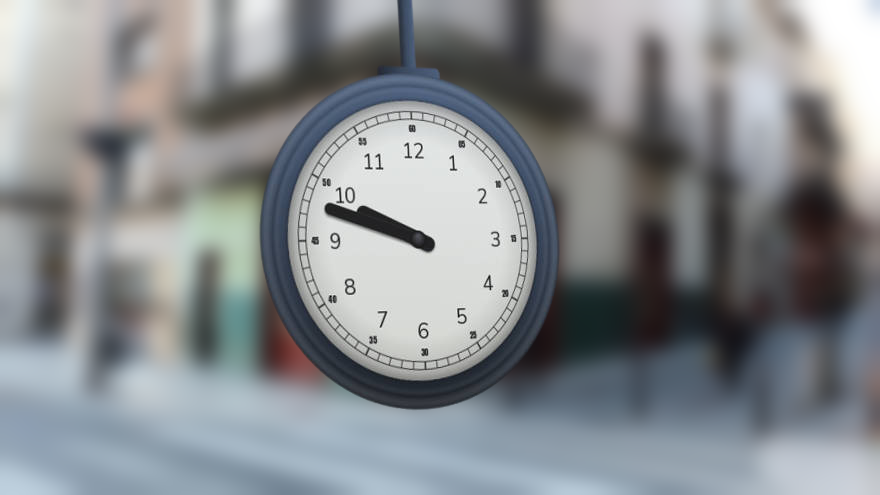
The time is 9:48
